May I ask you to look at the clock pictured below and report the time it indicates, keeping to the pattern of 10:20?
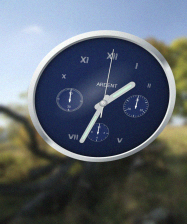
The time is 1:33
